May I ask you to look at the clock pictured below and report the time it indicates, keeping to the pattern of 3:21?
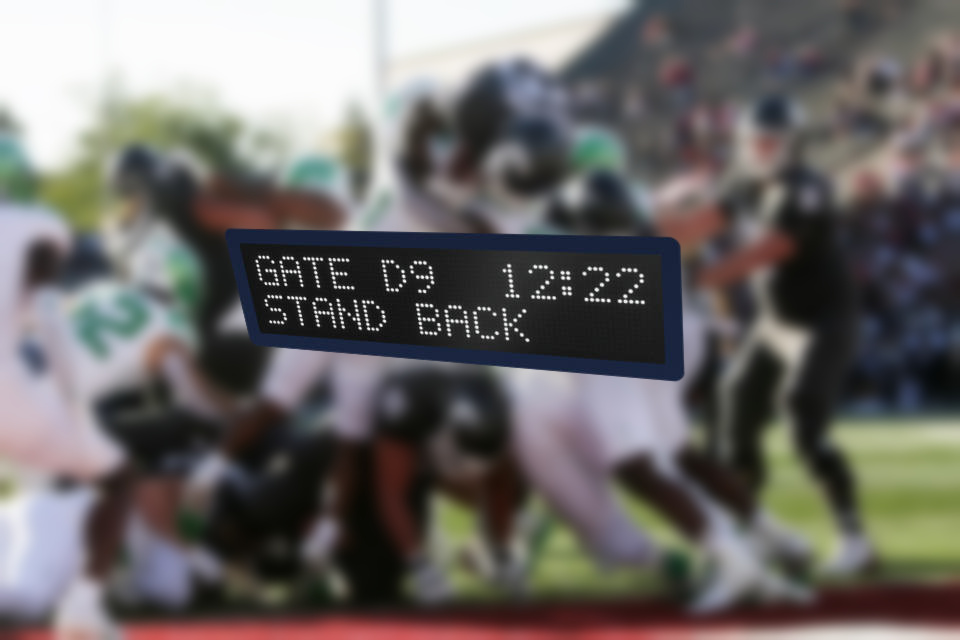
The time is 12:22
